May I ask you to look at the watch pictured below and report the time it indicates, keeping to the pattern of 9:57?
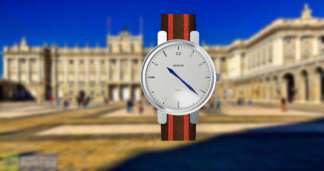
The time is 10:22
